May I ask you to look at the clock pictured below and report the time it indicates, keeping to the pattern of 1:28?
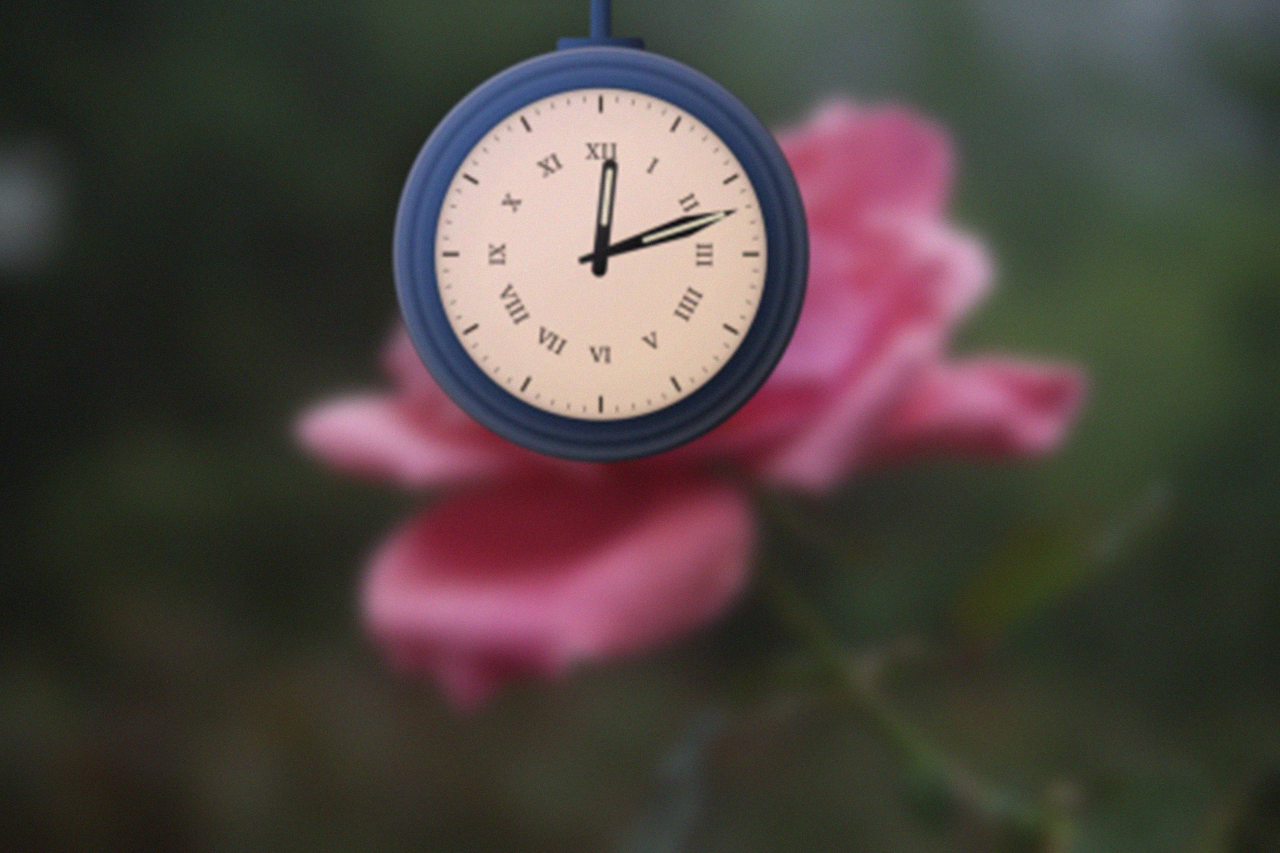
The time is 12:12
